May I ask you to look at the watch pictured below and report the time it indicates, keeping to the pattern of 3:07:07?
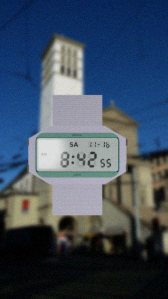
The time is 8:42:55
